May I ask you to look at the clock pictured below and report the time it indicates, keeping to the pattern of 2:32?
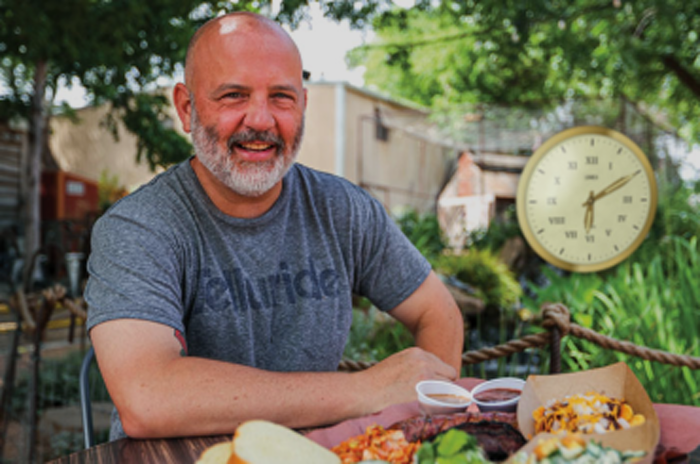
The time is 6:10
